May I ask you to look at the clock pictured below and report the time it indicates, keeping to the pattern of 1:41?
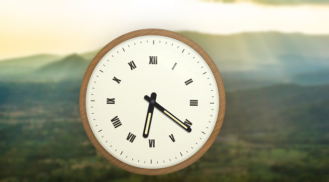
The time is 6:21
